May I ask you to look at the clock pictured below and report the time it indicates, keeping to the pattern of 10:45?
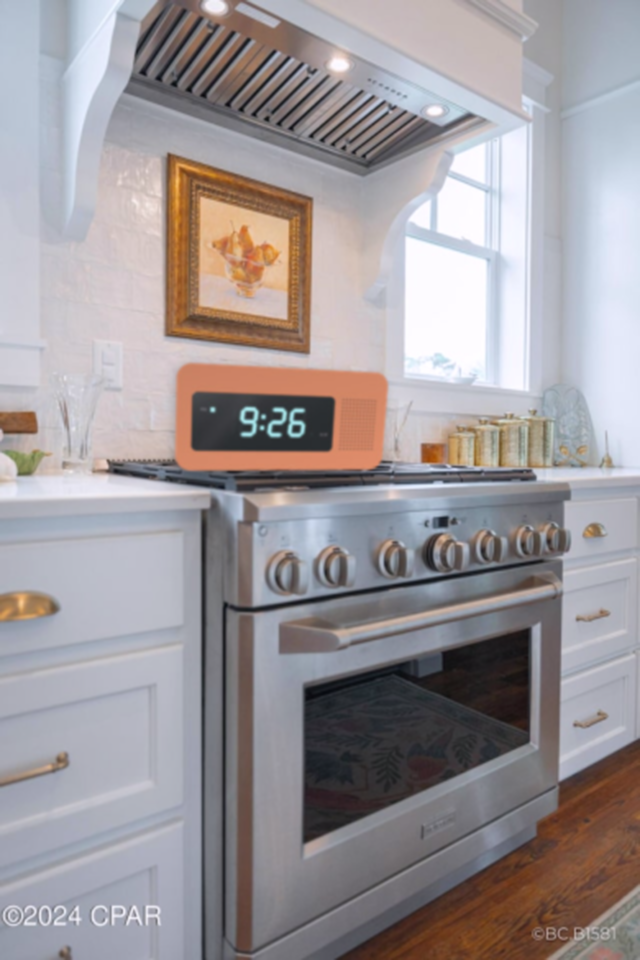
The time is 9:26
